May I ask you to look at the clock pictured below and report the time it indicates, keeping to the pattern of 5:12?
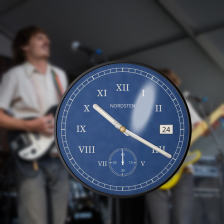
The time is 10:20
